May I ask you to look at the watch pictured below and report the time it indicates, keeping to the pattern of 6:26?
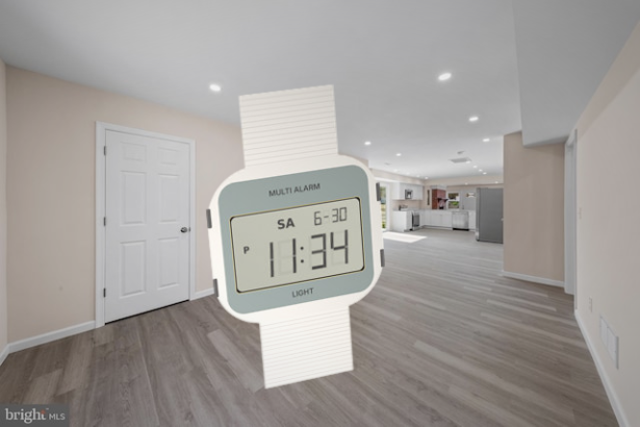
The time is 11:34
